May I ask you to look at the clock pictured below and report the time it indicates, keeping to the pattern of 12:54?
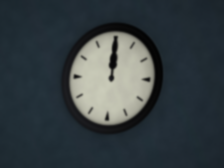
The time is 12:00
